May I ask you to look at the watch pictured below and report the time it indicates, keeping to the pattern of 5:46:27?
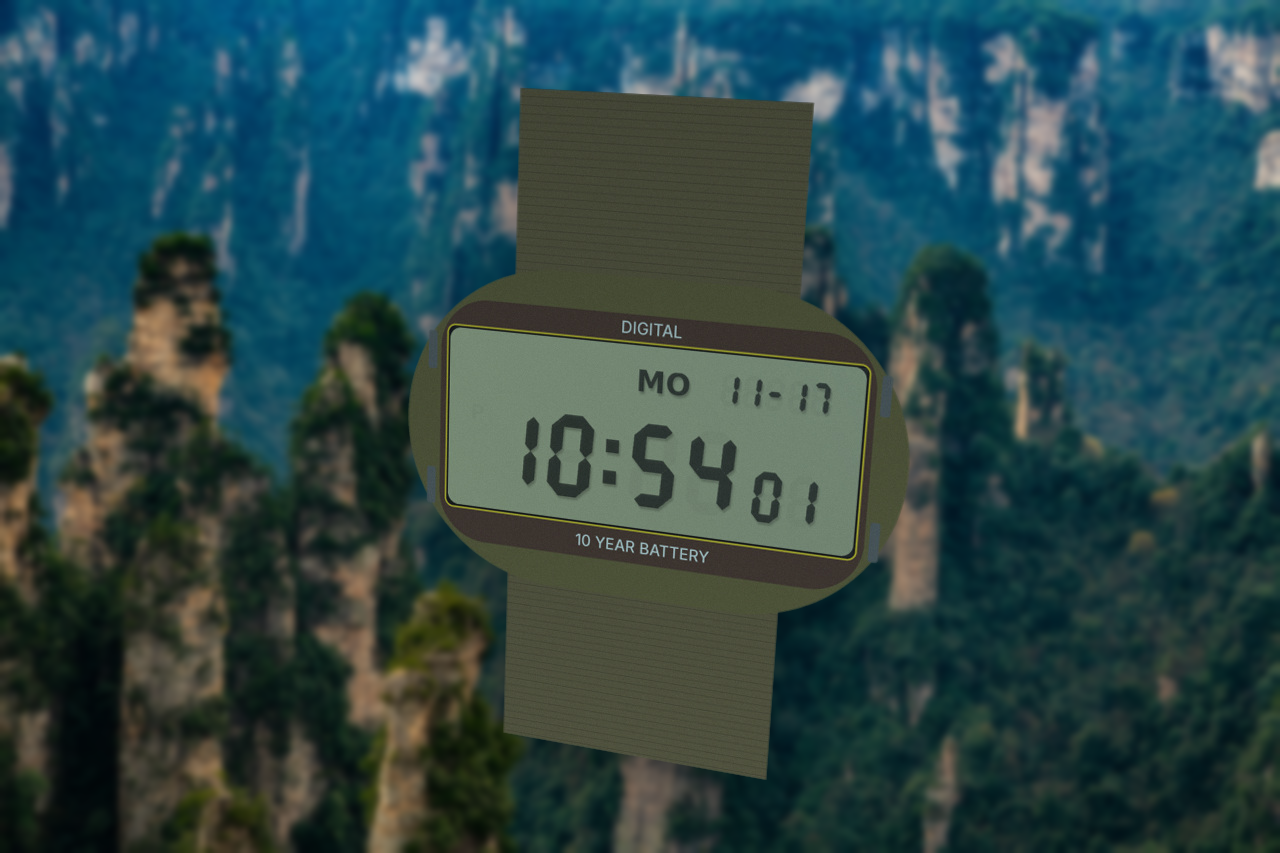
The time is 10:54:01
